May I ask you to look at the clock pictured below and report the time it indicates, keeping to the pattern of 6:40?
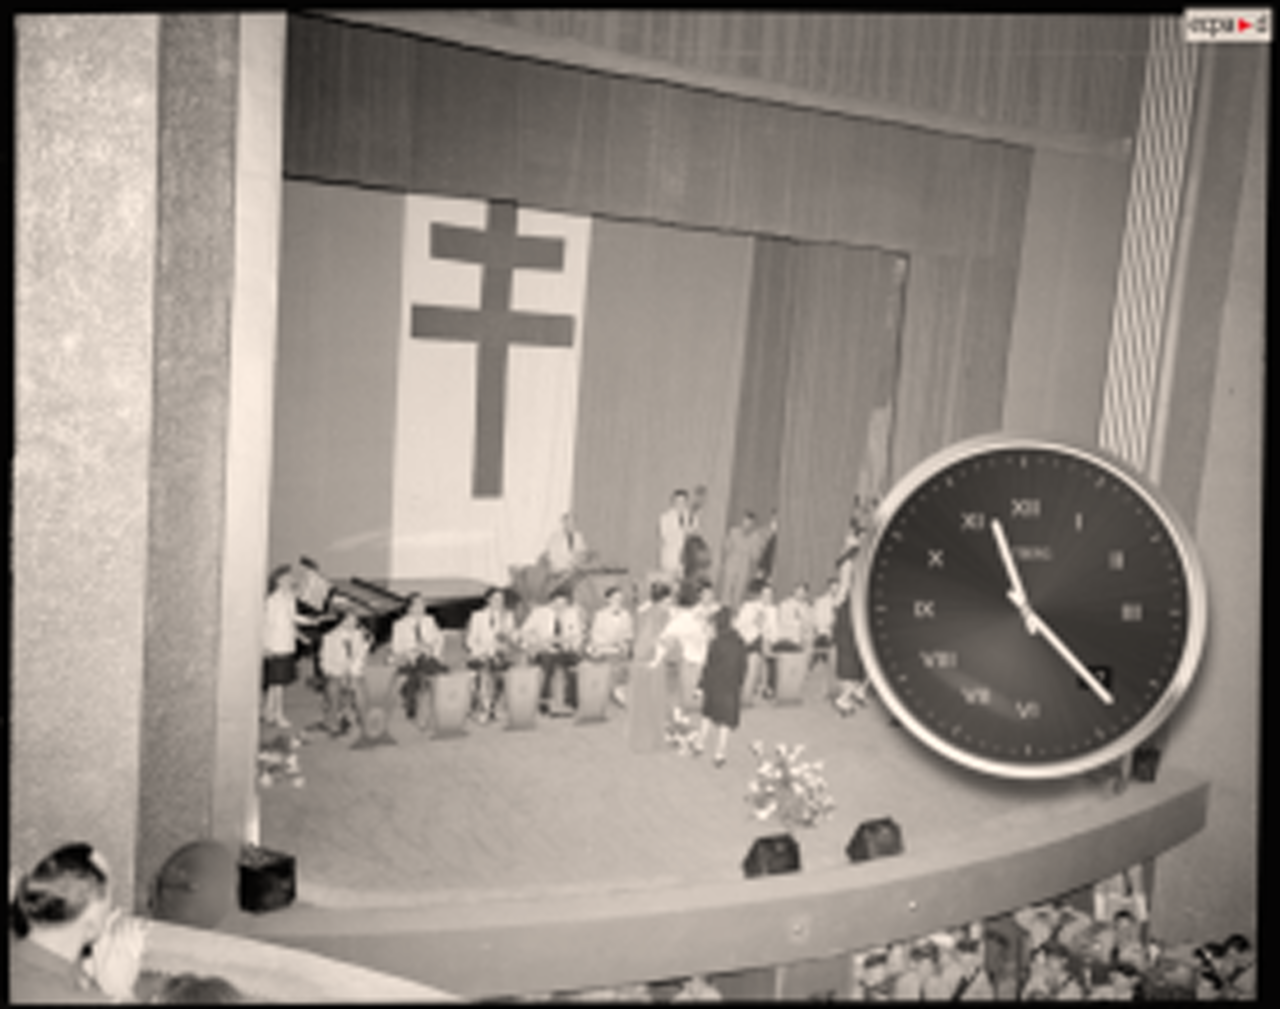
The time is 11:23
